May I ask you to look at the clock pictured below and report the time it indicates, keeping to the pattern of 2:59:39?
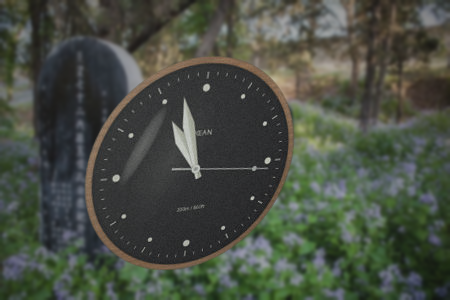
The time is 10:57:16
